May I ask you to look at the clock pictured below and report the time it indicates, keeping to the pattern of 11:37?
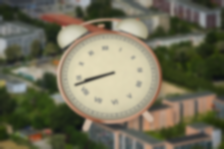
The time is 8:43
